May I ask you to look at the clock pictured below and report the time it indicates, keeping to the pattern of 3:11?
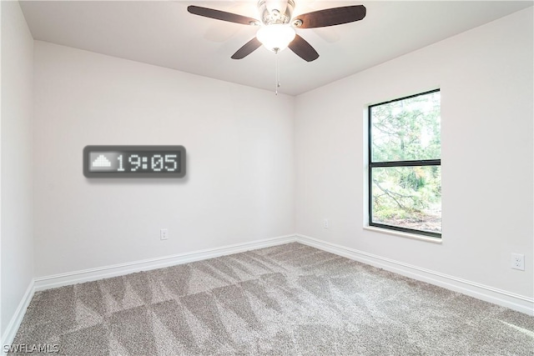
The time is 19:05
